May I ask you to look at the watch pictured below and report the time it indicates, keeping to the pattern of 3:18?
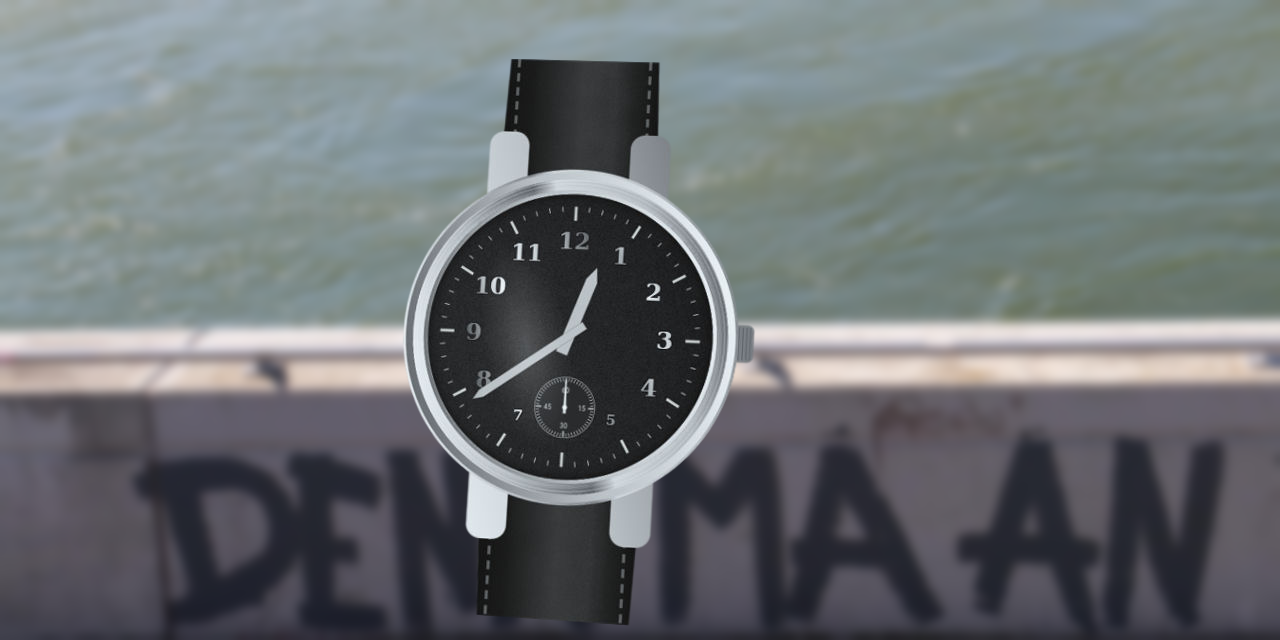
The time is 12:39
